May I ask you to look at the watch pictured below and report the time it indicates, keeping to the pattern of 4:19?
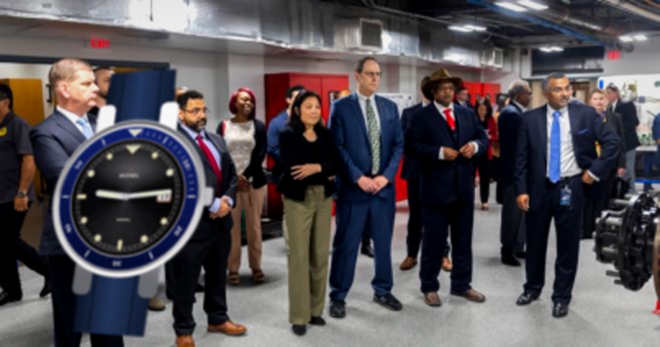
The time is 9:14
